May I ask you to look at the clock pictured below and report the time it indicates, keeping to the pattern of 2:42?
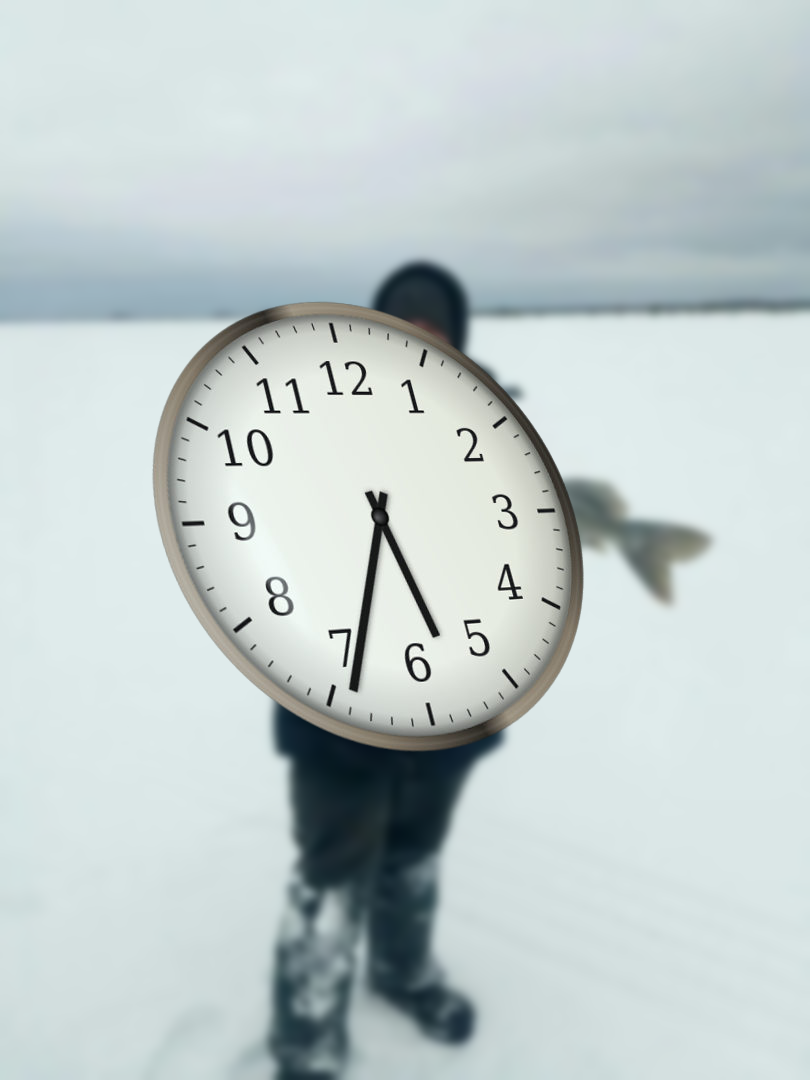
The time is 5:34
